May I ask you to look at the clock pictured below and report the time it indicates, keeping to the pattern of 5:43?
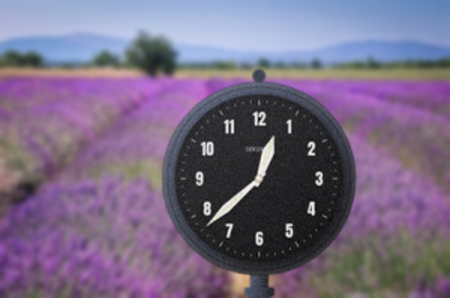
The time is 12:38
